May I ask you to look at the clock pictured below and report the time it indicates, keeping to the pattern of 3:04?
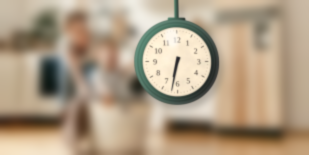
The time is 6:32
